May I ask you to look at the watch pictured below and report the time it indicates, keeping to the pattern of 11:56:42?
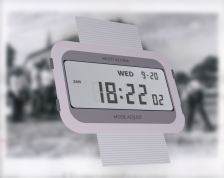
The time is 18:22:02
